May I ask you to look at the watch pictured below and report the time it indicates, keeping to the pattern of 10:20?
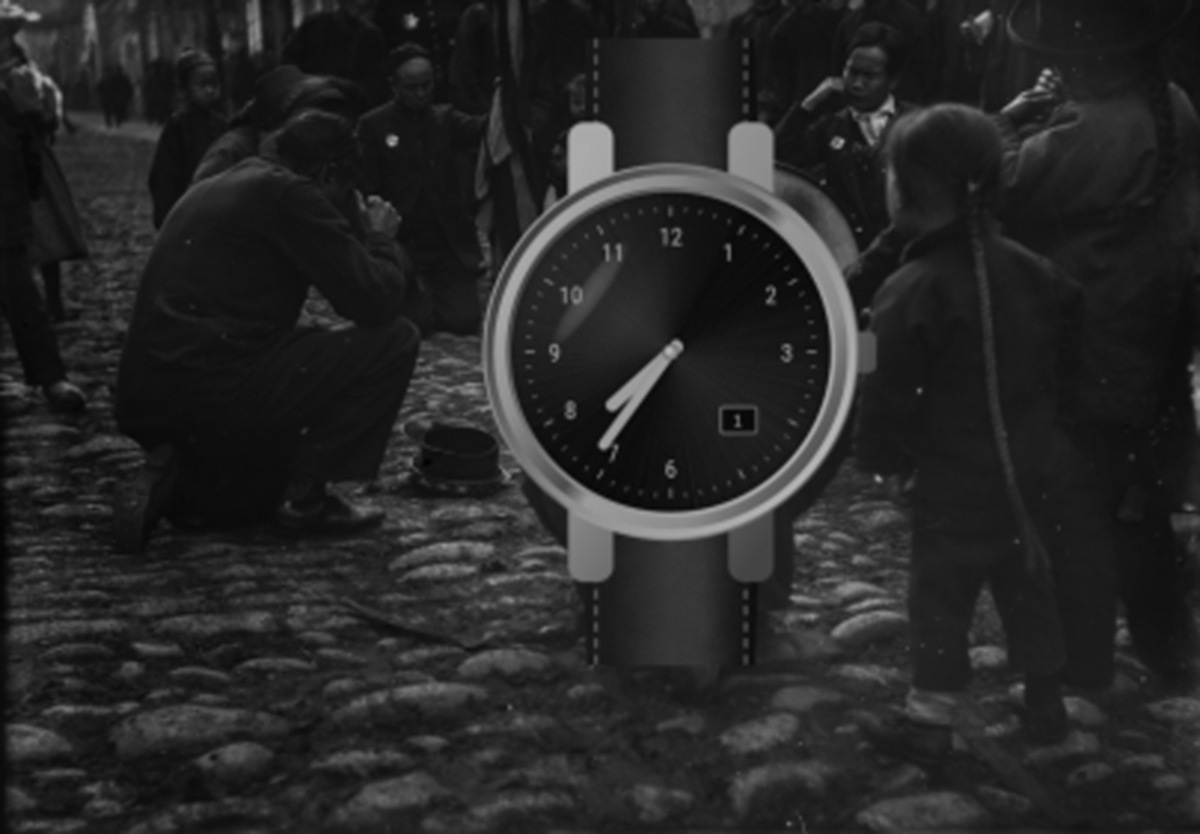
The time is 7:36
